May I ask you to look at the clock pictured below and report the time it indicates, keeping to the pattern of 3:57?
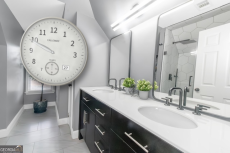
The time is 9:49
